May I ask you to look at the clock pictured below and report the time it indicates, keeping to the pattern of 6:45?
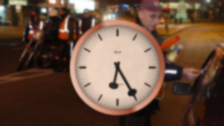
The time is 6:25
